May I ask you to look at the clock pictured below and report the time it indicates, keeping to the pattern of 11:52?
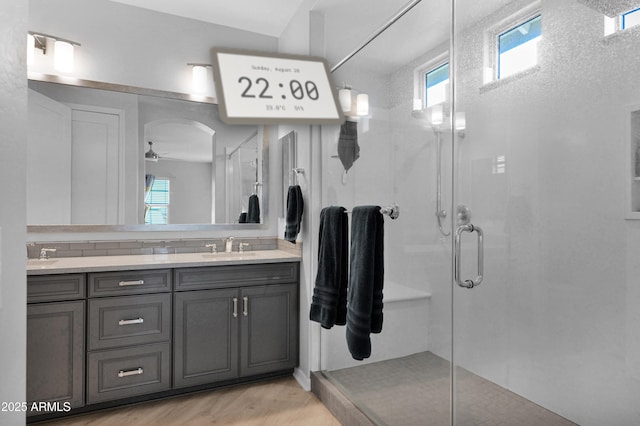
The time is 22:00
